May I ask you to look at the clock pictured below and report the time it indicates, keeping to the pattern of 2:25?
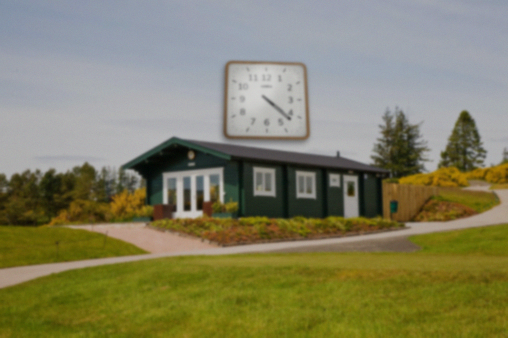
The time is 4:22
